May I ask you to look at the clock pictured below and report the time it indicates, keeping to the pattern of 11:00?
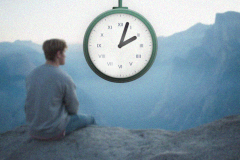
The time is 2:03
